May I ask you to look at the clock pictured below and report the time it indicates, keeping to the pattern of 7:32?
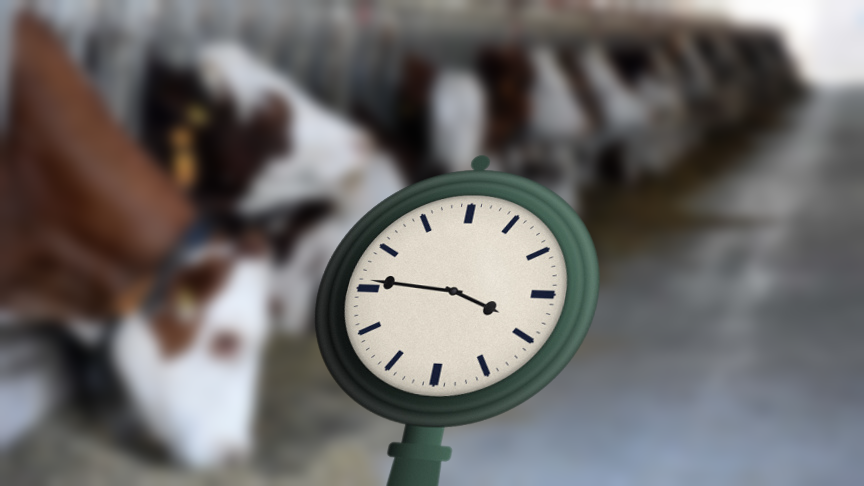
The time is 3:46
